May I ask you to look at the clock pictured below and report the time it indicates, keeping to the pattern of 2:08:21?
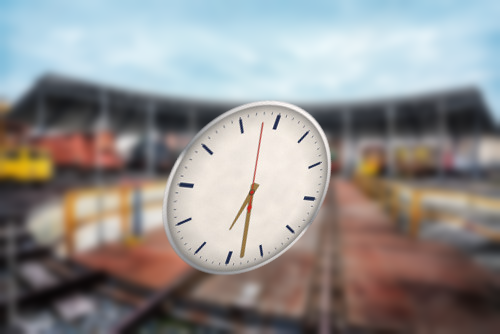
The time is 6:27:58
